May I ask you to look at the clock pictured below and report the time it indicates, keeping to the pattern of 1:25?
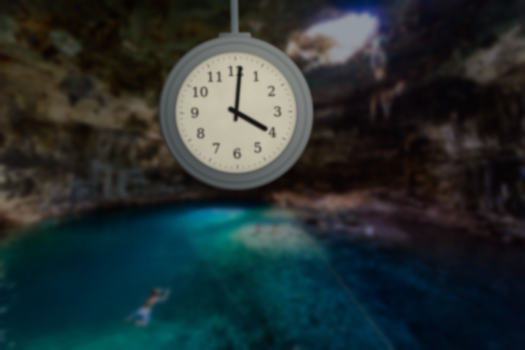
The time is 4:01
